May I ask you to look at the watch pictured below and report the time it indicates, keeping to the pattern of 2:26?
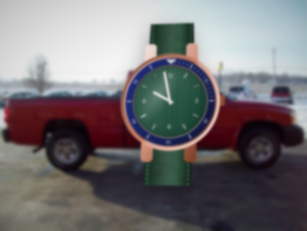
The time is 9:58
